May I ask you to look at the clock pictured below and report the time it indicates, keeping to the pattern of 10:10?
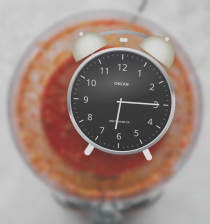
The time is 6:15
